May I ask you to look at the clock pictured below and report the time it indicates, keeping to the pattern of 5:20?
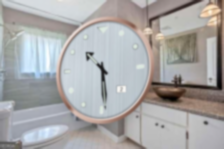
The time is 10:29
